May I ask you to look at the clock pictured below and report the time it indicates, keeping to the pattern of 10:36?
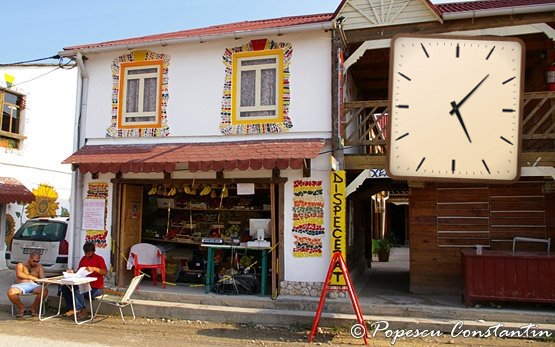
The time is 5:07
